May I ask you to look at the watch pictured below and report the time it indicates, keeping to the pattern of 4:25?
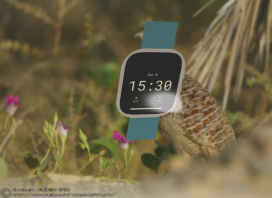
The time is 15:30
